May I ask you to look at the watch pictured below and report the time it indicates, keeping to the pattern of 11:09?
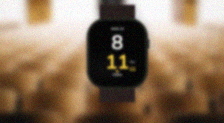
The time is 8:11
